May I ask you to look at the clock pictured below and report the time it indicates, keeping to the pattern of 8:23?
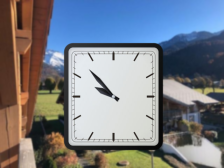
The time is 9:53
